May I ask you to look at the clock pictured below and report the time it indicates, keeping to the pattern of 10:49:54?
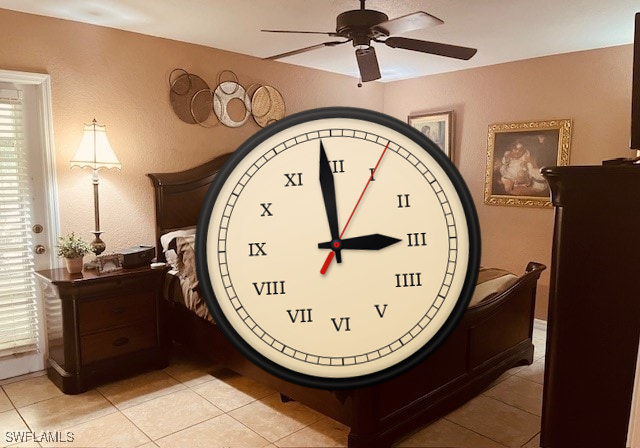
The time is 2:59:05
